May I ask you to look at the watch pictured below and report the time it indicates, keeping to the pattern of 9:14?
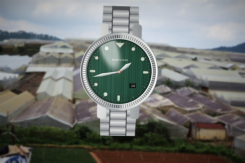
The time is 1:43
